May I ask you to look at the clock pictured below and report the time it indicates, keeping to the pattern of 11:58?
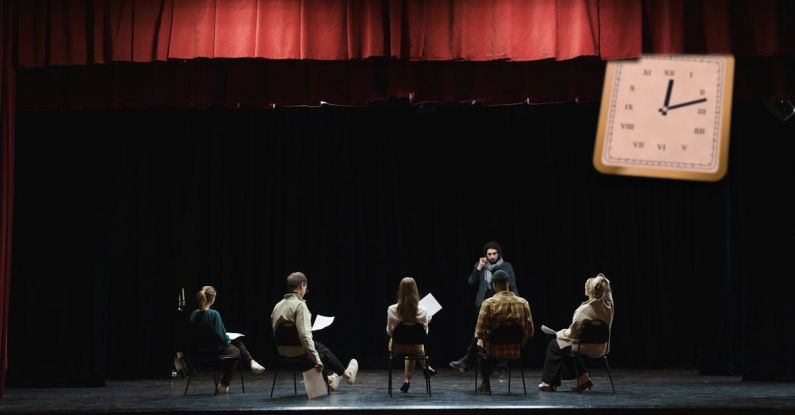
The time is 12:12
